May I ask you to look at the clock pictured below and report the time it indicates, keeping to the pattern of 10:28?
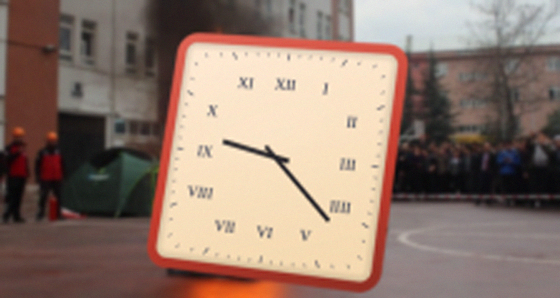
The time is 9:22
